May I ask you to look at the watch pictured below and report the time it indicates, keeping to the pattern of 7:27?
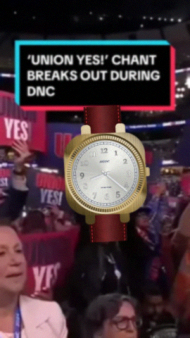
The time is 8:22
